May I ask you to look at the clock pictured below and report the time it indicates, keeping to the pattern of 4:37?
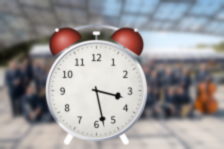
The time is 3:28
